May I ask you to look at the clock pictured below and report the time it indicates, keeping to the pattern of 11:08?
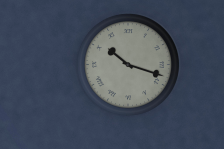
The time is 10:18
